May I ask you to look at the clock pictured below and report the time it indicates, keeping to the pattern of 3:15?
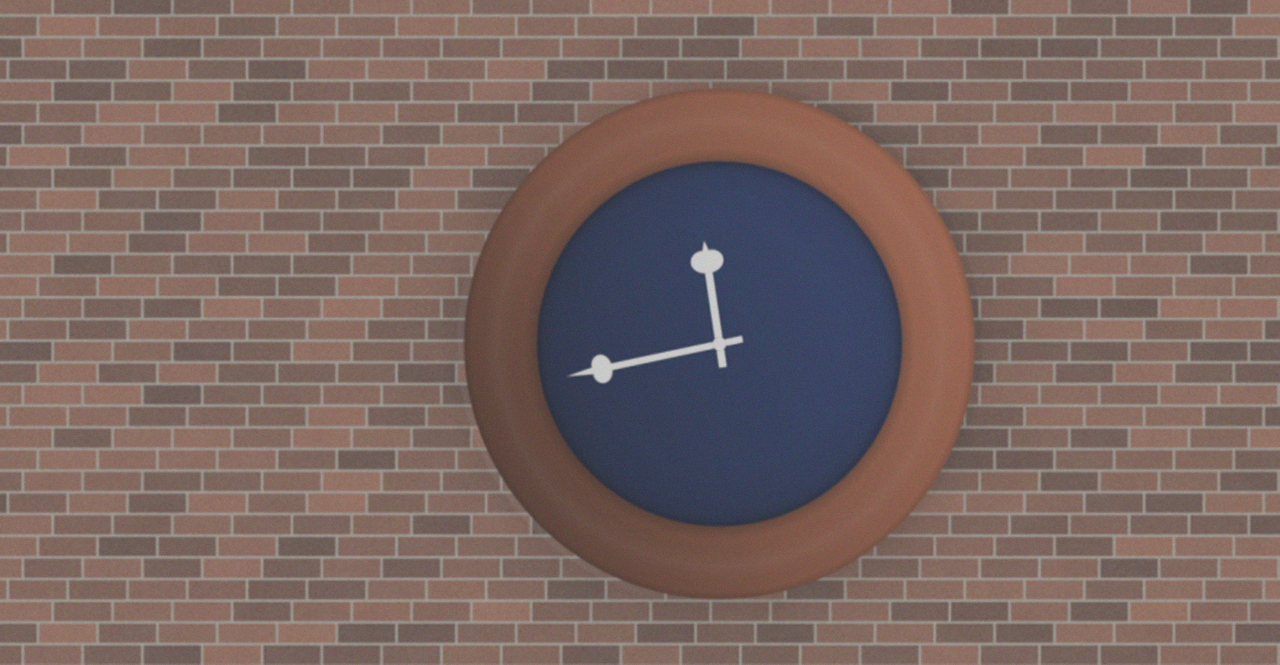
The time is 11:43
